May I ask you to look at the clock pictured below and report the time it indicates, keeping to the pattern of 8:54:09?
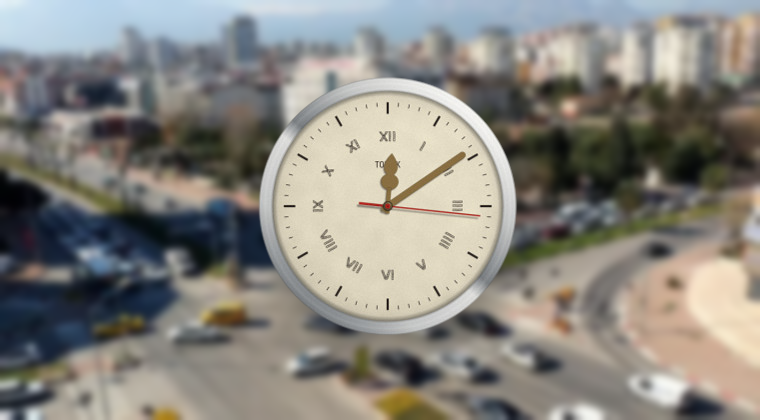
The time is 12:09:16
